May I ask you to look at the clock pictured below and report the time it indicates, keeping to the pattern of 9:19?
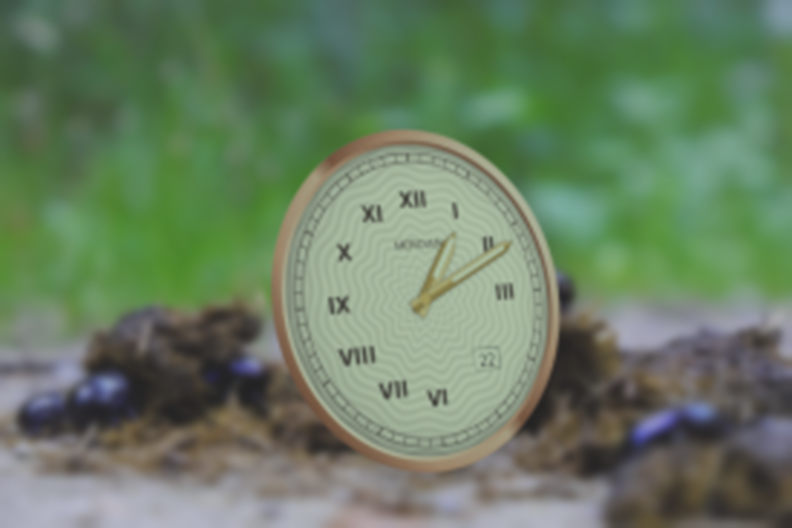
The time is 1:11
